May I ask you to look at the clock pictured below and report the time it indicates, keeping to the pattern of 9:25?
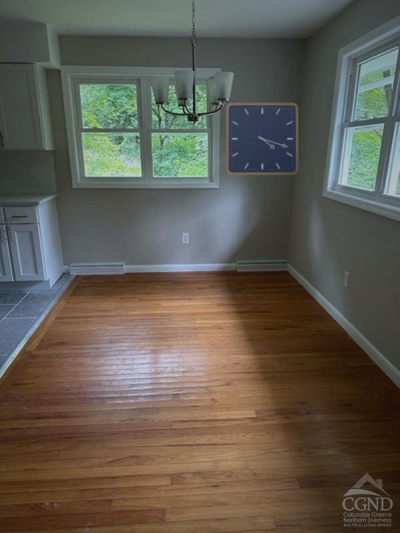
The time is 4:18
